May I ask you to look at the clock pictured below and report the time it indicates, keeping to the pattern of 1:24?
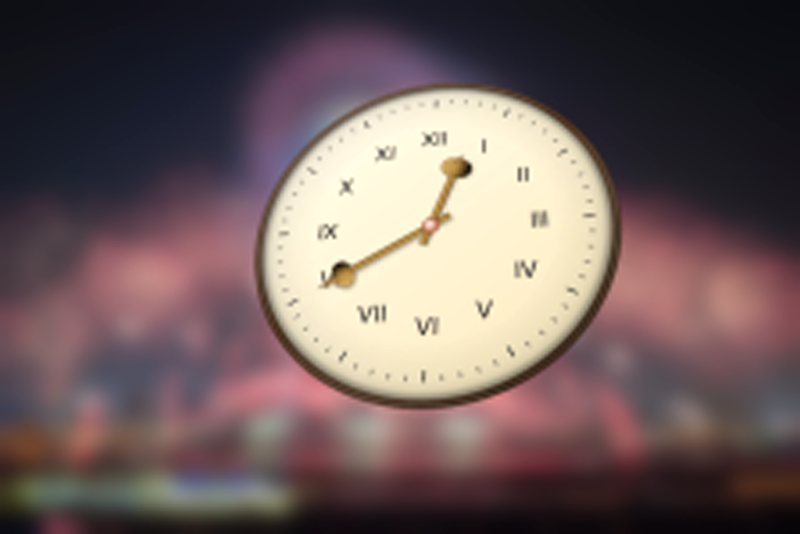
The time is 12:40
